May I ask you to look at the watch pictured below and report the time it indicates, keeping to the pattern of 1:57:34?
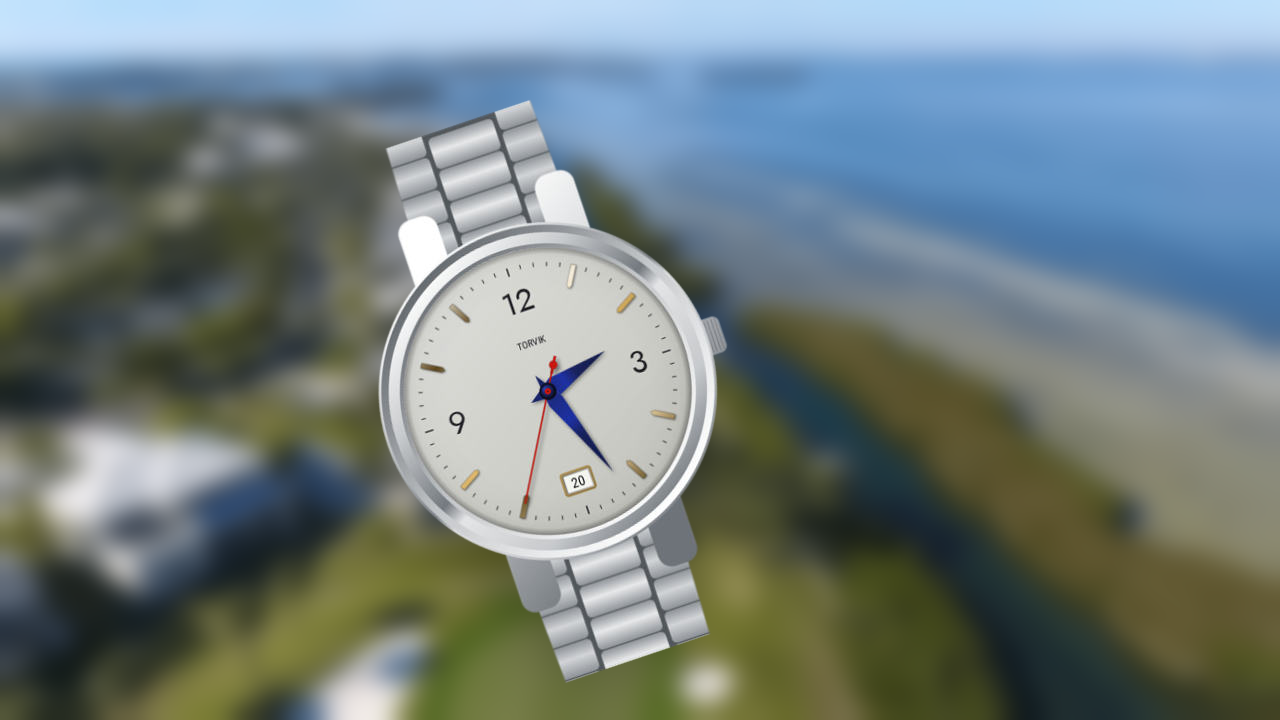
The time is 2:26:35
